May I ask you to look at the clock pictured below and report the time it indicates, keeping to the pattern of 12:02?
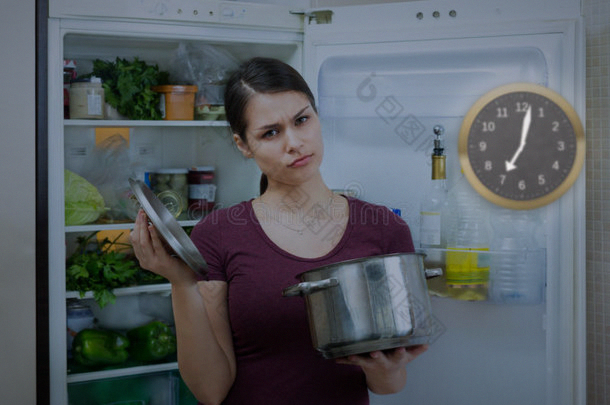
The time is 7:02
